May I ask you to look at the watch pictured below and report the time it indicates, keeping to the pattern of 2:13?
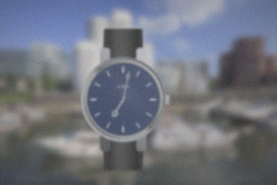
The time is 7:02
